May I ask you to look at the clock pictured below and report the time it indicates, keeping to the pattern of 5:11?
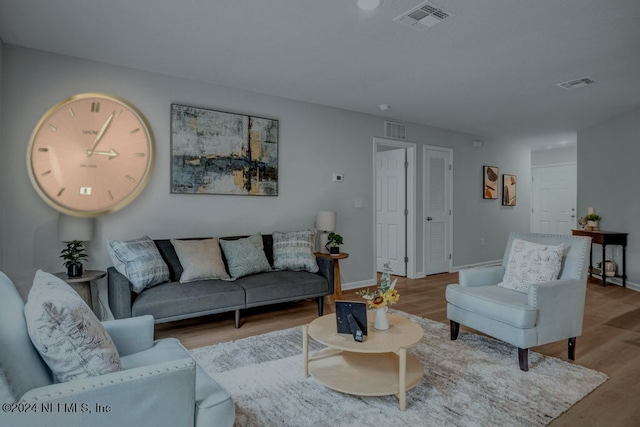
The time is 3:04
